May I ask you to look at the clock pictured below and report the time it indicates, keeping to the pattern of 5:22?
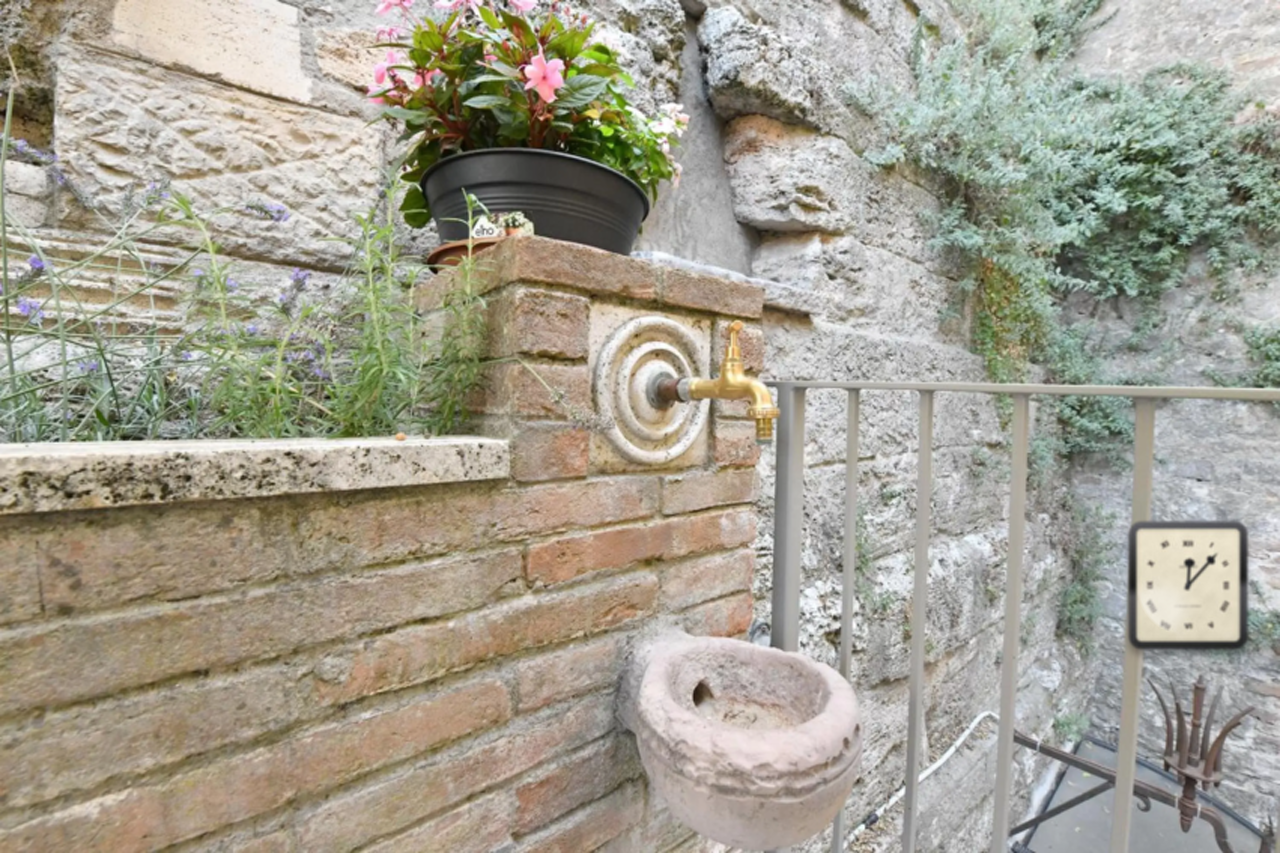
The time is 12:07
